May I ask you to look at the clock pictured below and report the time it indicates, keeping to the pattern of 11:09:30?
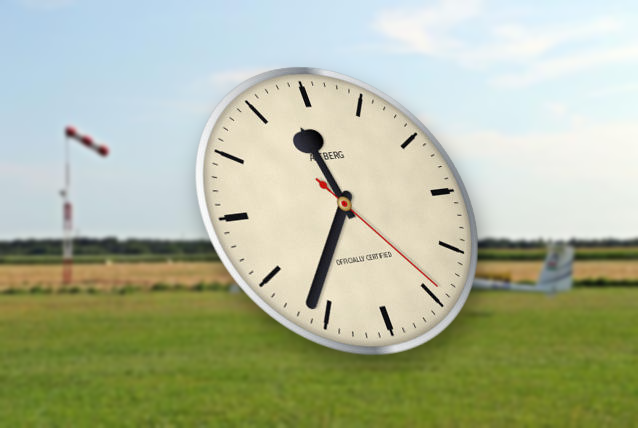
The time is 11:36:24
